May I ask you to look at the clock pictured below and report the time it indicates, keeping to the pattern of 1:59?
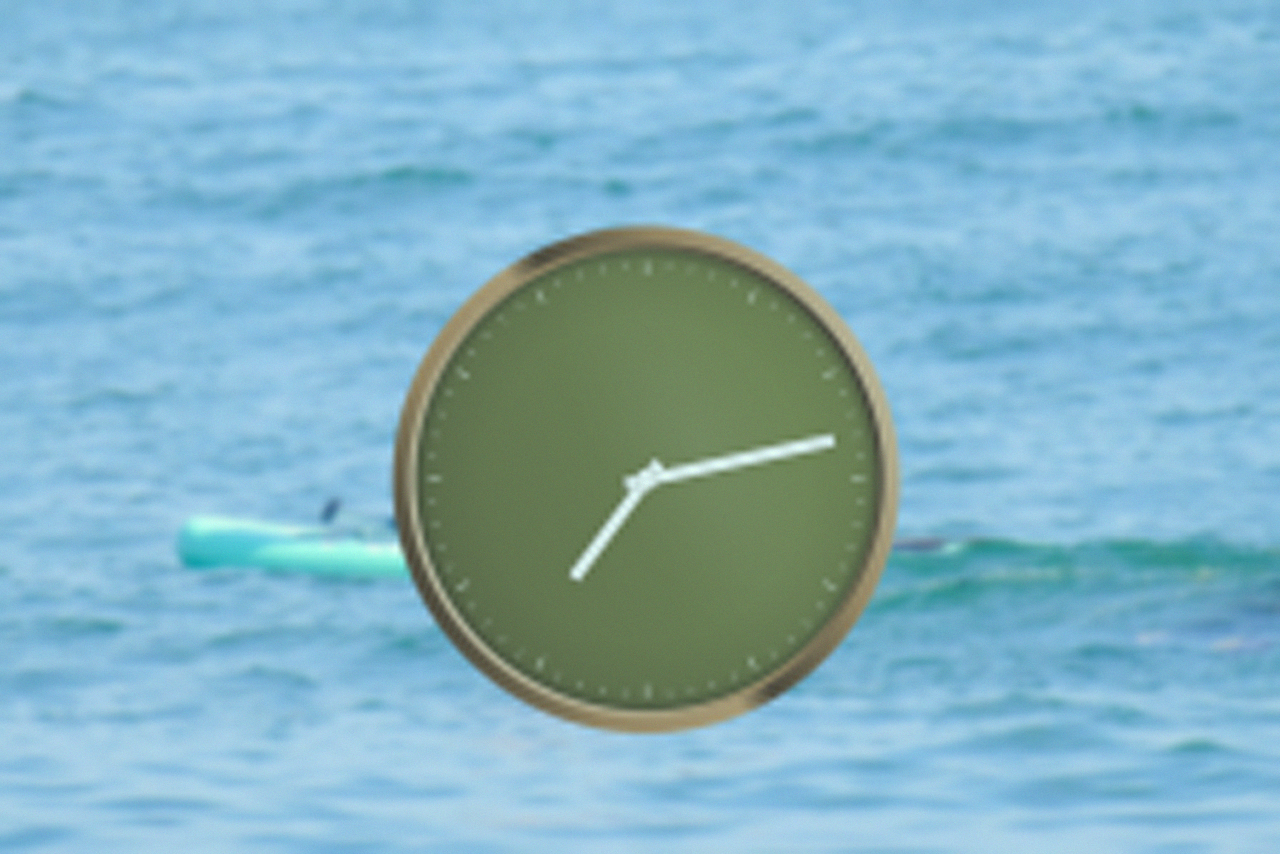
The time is 7:13
